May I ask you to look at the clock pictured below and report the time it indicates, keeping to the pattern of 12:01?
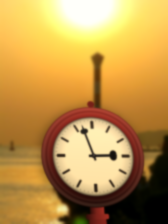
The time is 2:57
